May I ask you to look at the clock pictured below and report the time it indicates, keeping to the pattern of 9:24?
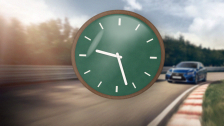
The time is 9:27
